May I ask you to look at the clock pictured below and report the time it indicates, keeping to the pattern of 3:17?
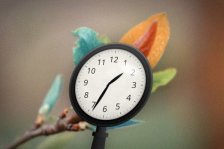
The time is 1:34
